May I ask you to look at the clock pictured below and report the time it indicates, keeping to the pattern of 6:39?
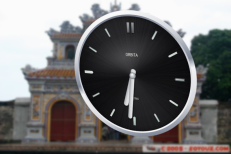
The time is 6:31
